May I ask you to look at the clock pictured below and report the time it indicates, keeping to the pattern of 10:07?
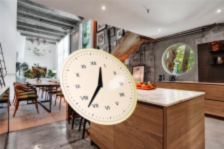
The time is 12:37
